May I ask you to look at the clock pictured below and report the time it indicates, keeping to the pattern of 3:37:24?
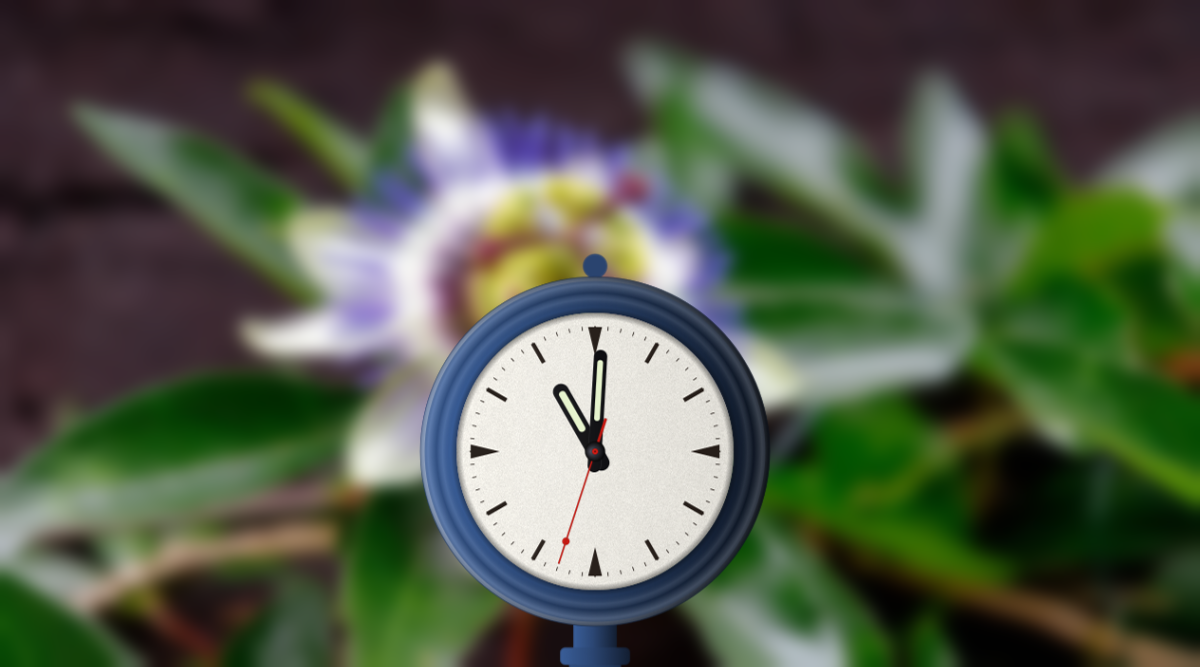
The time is 11:00:33
